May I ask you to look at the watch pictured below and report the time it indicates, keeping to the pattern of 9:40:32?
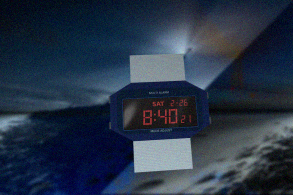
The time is 8:40:21
